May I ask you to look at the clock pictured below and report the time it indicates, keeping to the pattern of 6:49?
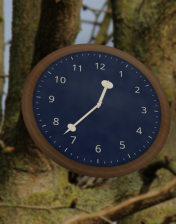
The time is 12:37
